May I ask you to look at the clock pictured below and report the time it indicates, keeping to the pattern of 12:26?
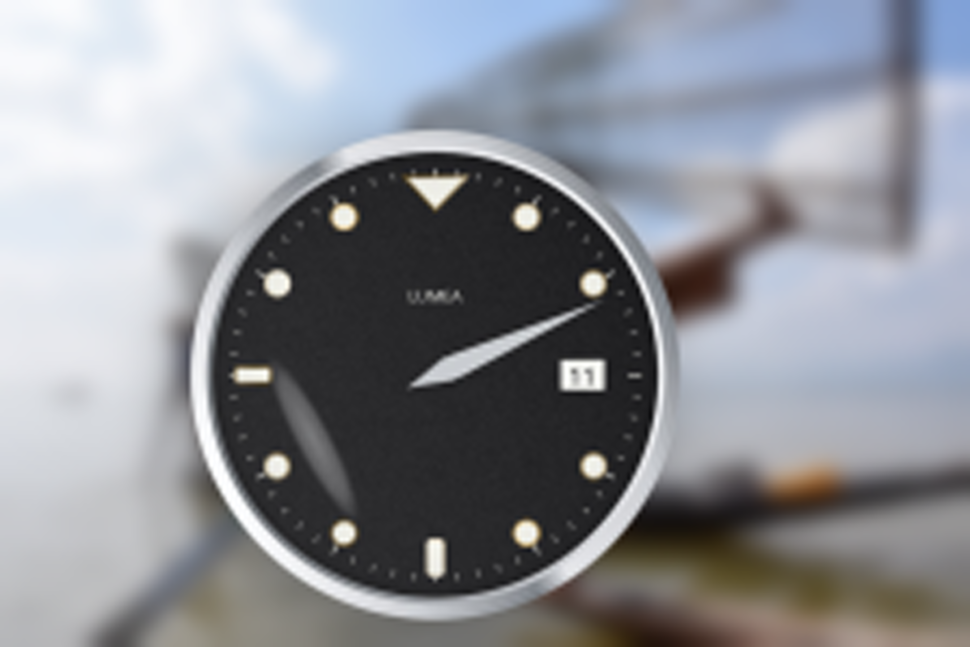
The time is 2:11
